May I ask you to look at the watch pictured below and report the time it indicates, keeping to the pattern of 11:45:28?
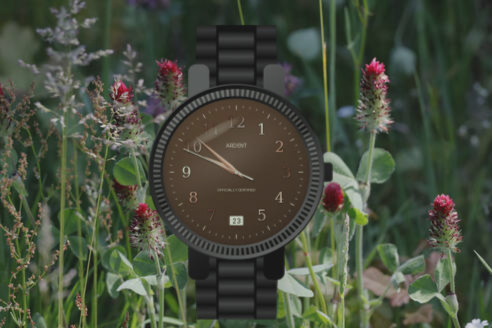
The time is 9:51:49
